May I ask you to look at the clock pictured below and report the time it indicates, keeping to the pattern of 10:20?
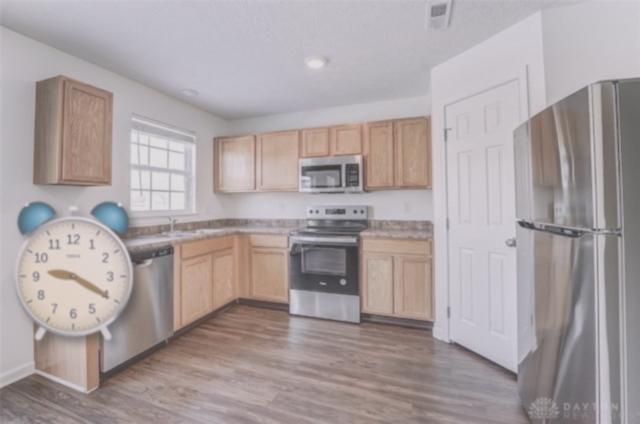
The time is 9:20
